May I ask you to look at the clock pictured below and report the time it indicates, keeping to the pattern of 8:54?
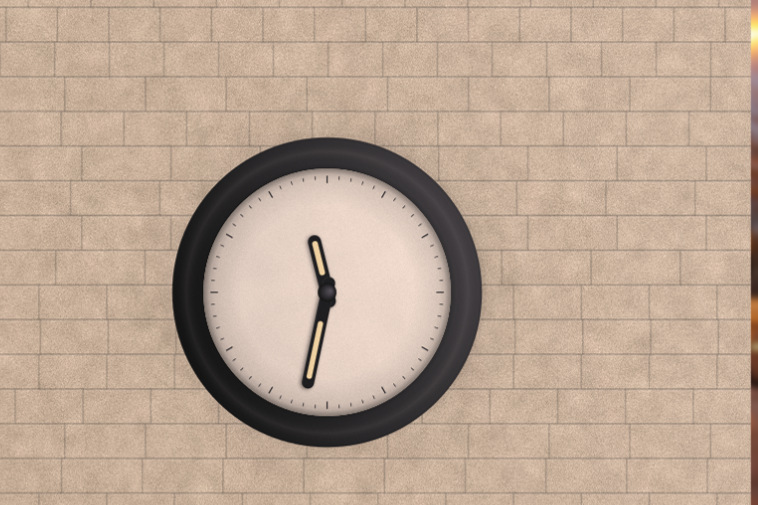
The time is 11:32
